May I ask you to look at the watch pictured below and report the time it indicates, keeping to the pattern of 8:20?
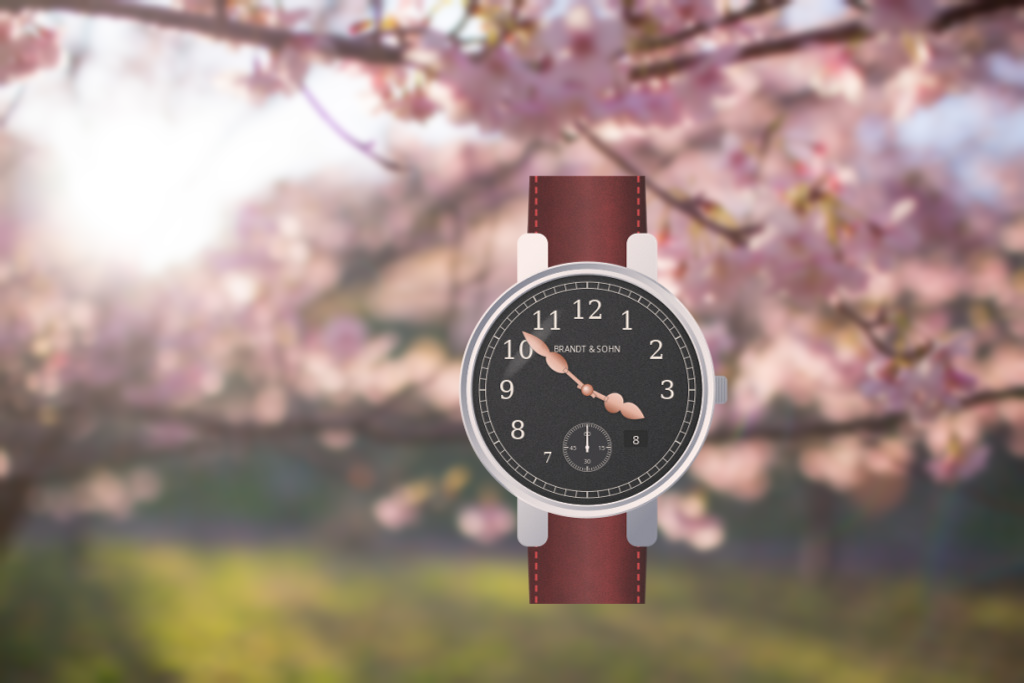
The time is 3:52
